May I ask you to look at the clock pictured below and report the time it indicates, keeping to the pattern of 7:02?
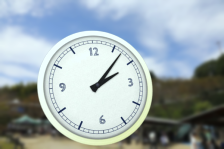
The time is 2:07
